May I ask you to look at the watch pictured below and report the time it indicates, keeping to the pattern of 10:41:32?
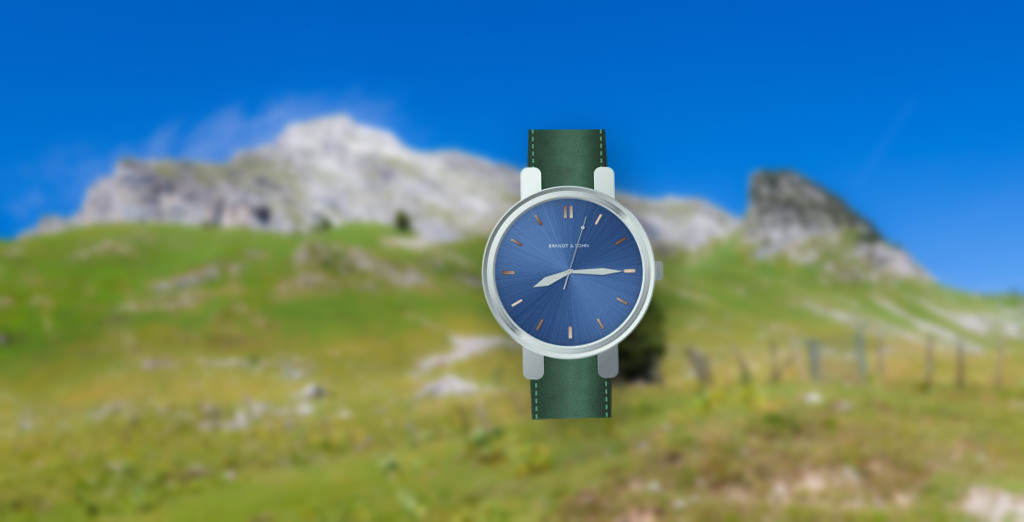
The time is 8:15:03
